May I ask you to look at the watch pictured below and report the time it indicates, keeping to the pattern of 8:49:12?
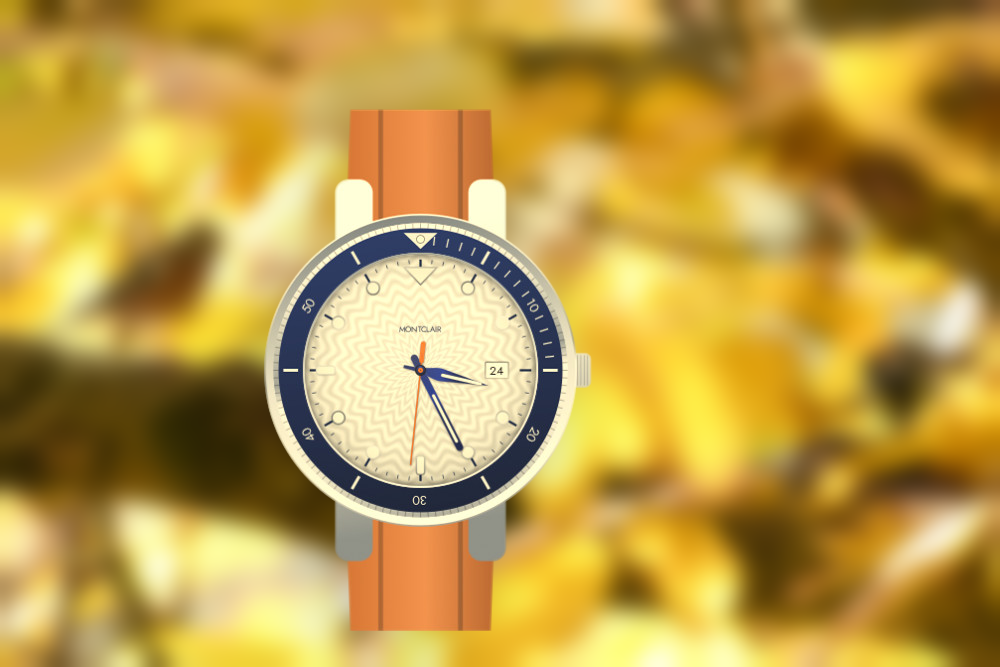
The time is 3:25:31
